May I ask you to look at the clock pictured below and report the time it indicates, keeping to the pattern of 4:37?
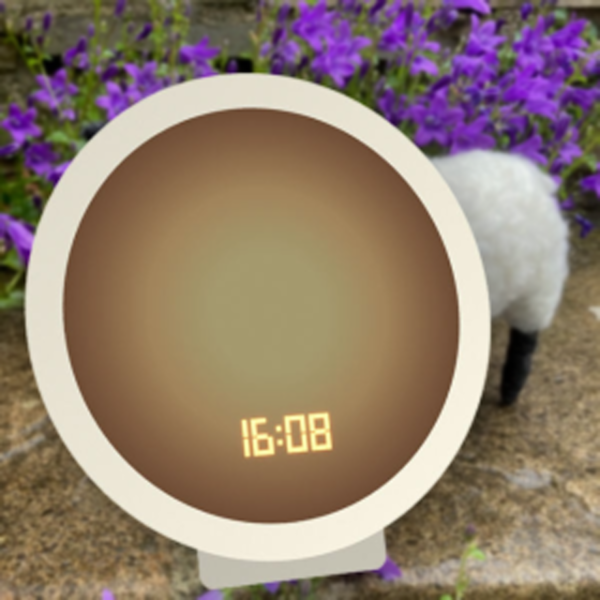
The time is 16:08
